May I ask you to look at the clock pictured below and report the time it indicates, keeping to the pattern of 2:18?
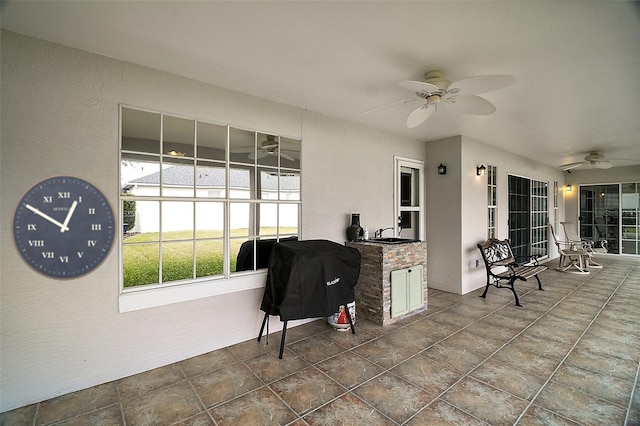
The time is 12:50
